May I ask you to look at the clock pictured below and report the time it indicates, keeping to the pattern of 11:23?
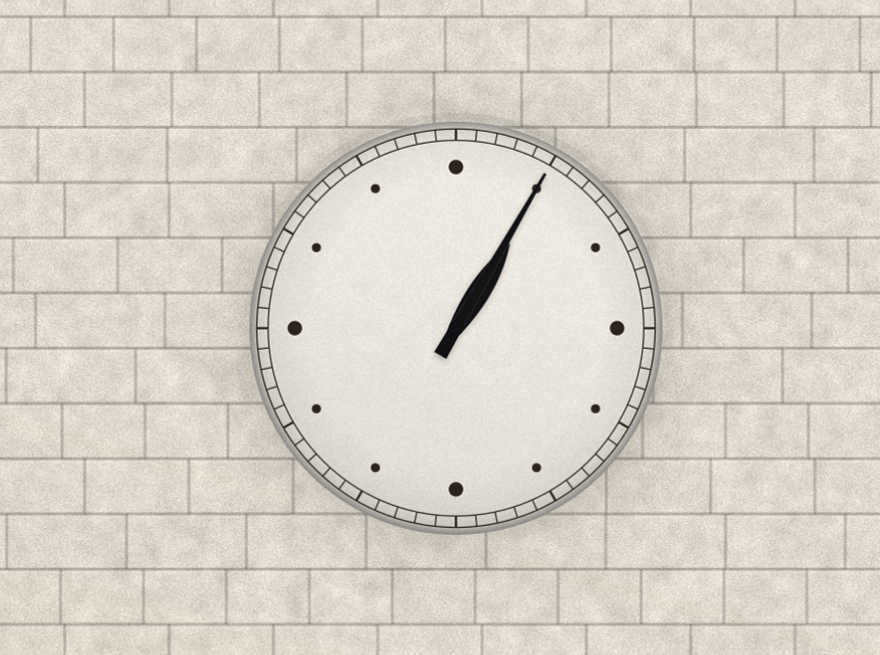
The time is 1:05
